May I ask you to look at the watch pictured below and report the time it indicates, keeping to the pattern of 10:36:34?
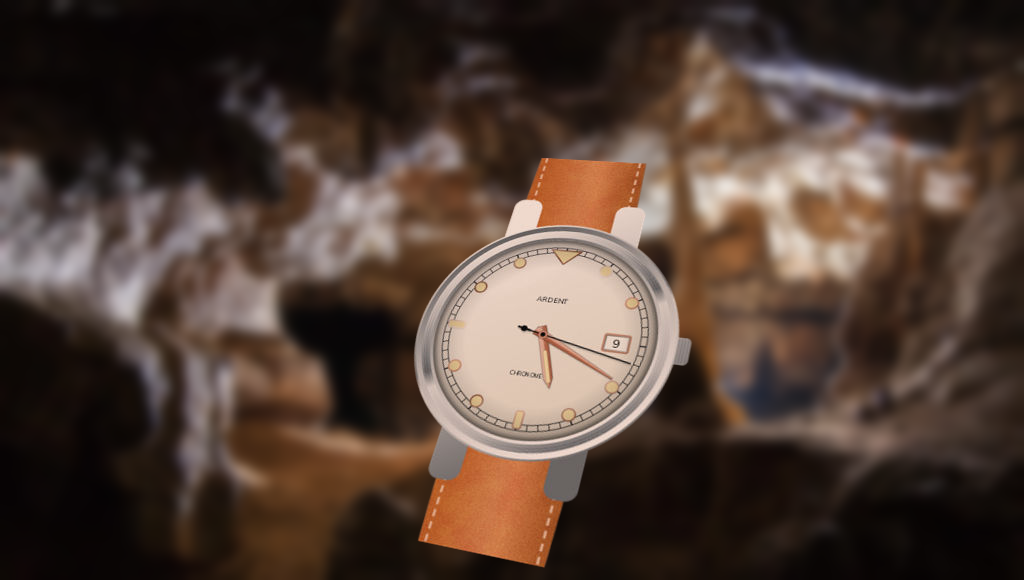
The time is 5:19:17
